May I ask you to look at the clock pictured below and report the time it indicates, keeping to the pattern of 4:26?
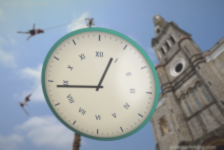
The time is 12:44
